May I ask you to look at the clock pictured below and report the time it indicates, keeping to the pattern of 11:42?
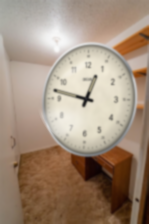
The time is 12:47
